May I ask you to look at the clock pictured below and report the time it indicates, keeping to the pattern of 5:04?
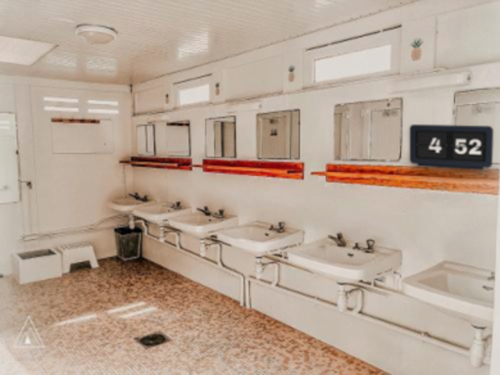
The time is 4:52
